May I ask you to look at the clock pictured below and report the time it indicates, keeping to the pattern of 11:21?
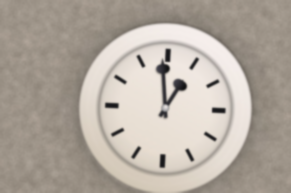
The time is 12:59
